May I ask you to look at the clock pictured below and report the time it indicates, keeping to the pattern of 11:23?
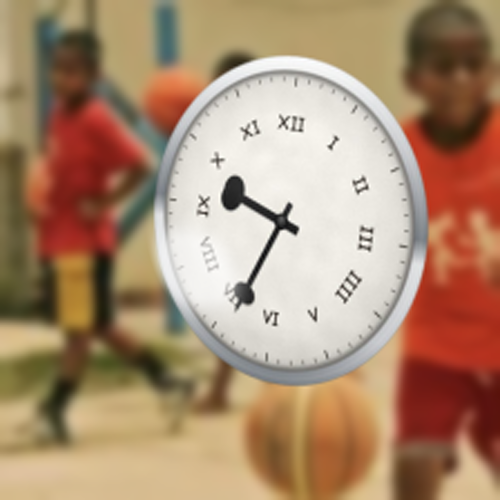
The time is 9:34
